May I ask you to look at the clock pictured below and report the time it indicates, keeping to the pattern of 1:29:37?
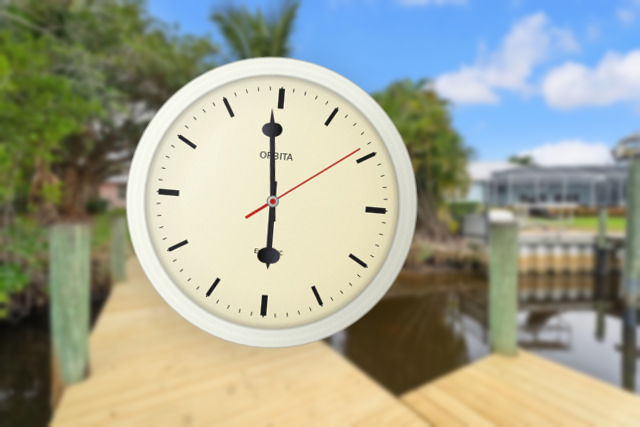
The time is 5:59:09
